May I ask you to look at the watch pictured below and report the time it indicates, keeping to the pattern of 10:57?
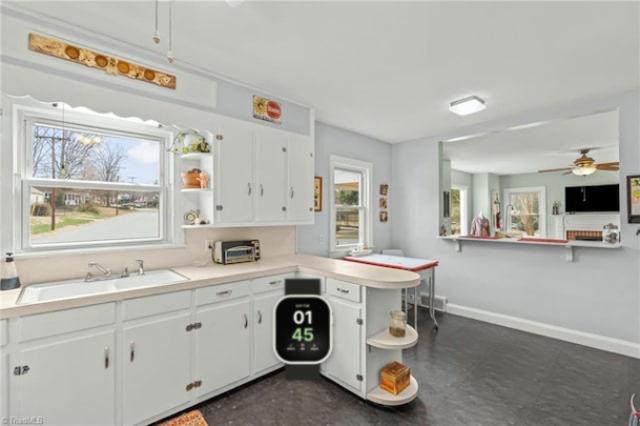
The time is 1:45
